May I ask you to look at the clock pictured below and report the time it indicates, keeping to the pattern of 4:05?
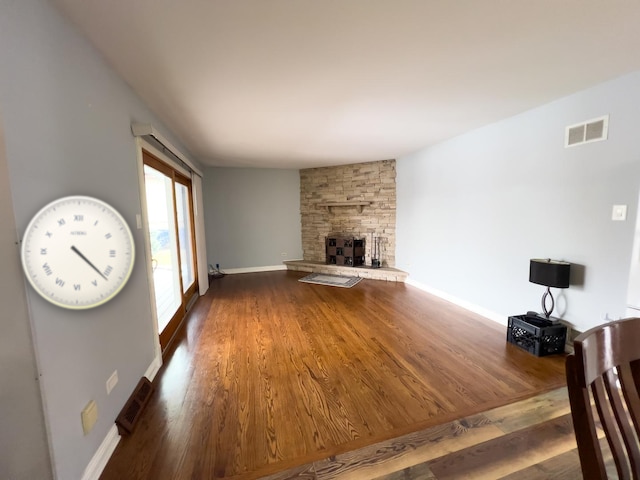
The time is 4:22
